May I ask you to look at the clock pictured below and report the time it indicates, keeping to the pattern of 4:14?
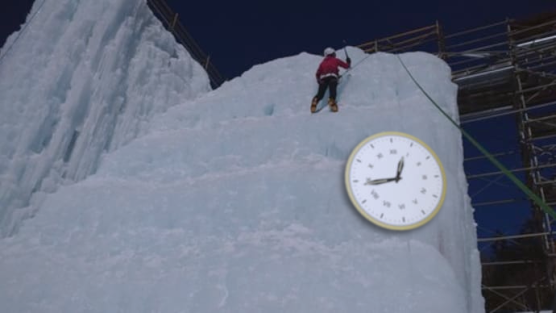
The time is 12:44
